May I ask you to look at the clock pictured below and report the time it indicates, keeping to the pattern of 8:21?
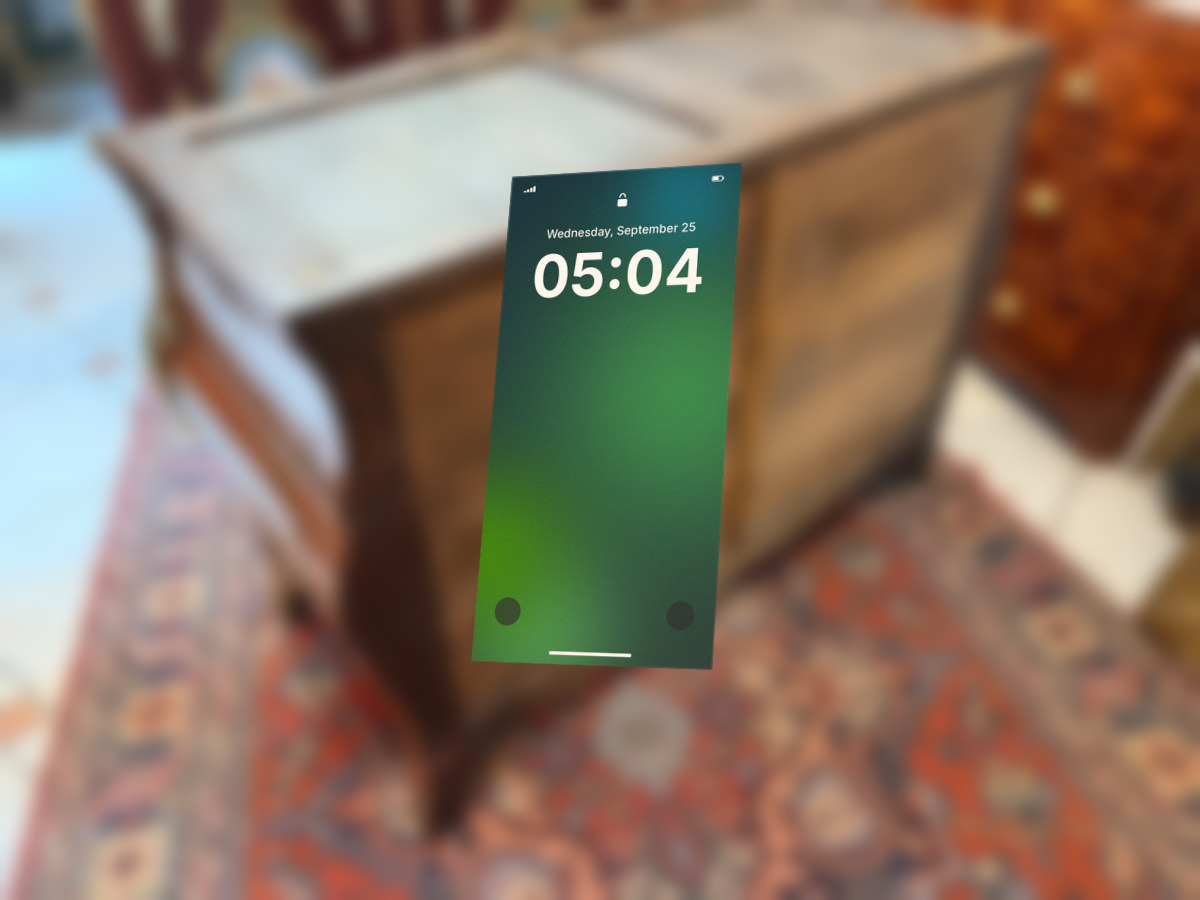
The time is 5:04
